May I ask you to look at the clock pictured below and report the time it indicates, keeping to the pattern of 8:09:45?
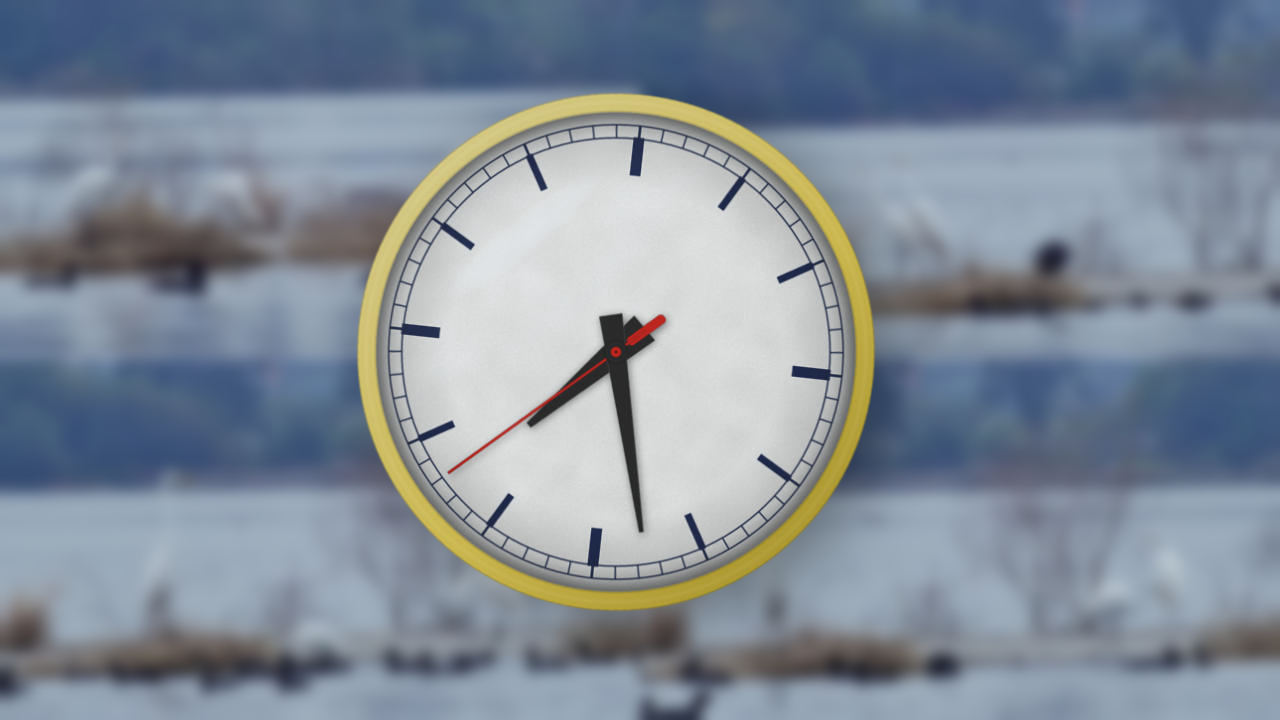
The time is 7:27:38
